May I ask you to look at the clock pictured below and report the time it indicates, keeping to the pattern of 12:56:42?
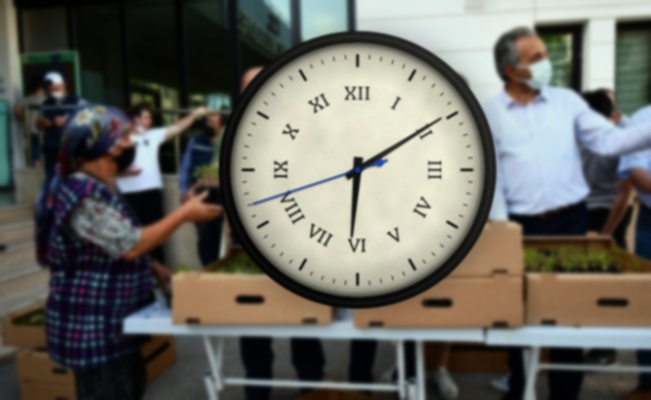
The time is 6:09:42
